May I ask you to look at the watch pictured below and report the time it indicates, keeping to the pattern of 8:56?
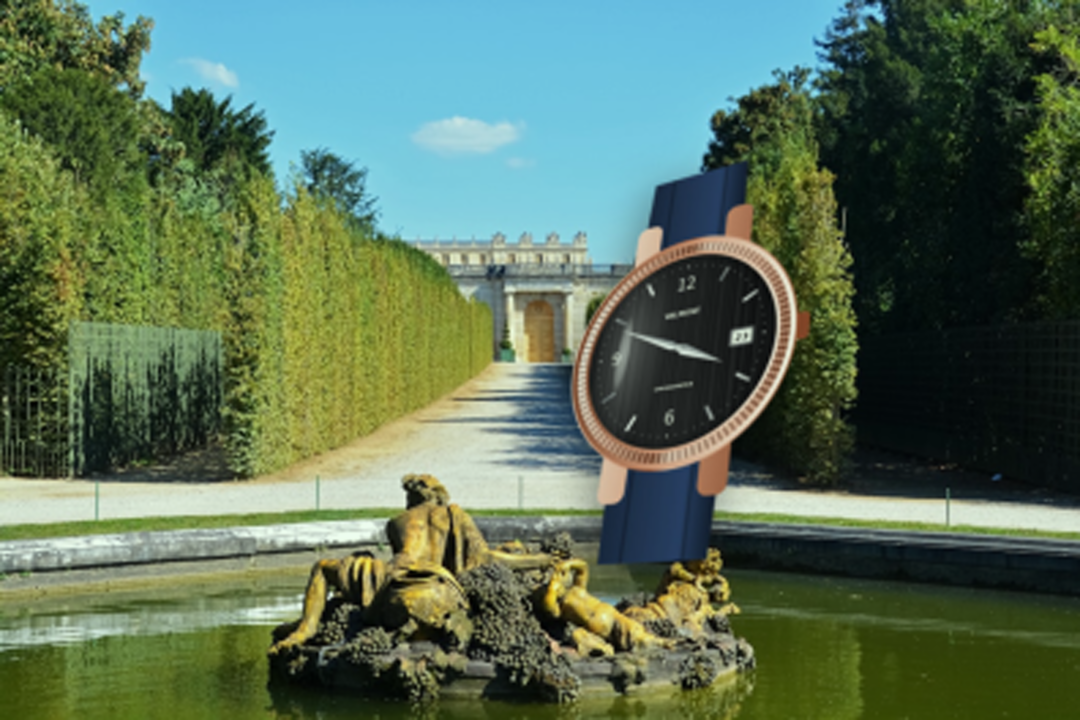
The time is 3:49
